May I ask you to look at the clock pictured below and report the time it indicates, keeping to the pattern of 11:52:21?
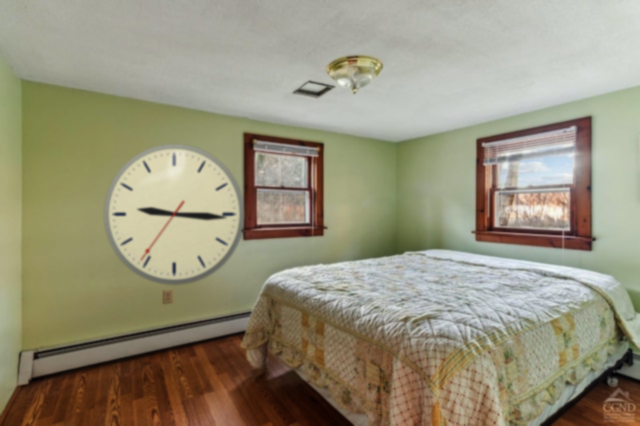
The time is 9:15:36
